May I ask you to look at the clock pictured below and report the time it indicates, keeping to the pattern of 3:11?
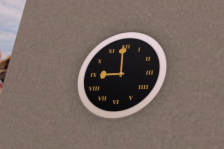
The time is 8:59
